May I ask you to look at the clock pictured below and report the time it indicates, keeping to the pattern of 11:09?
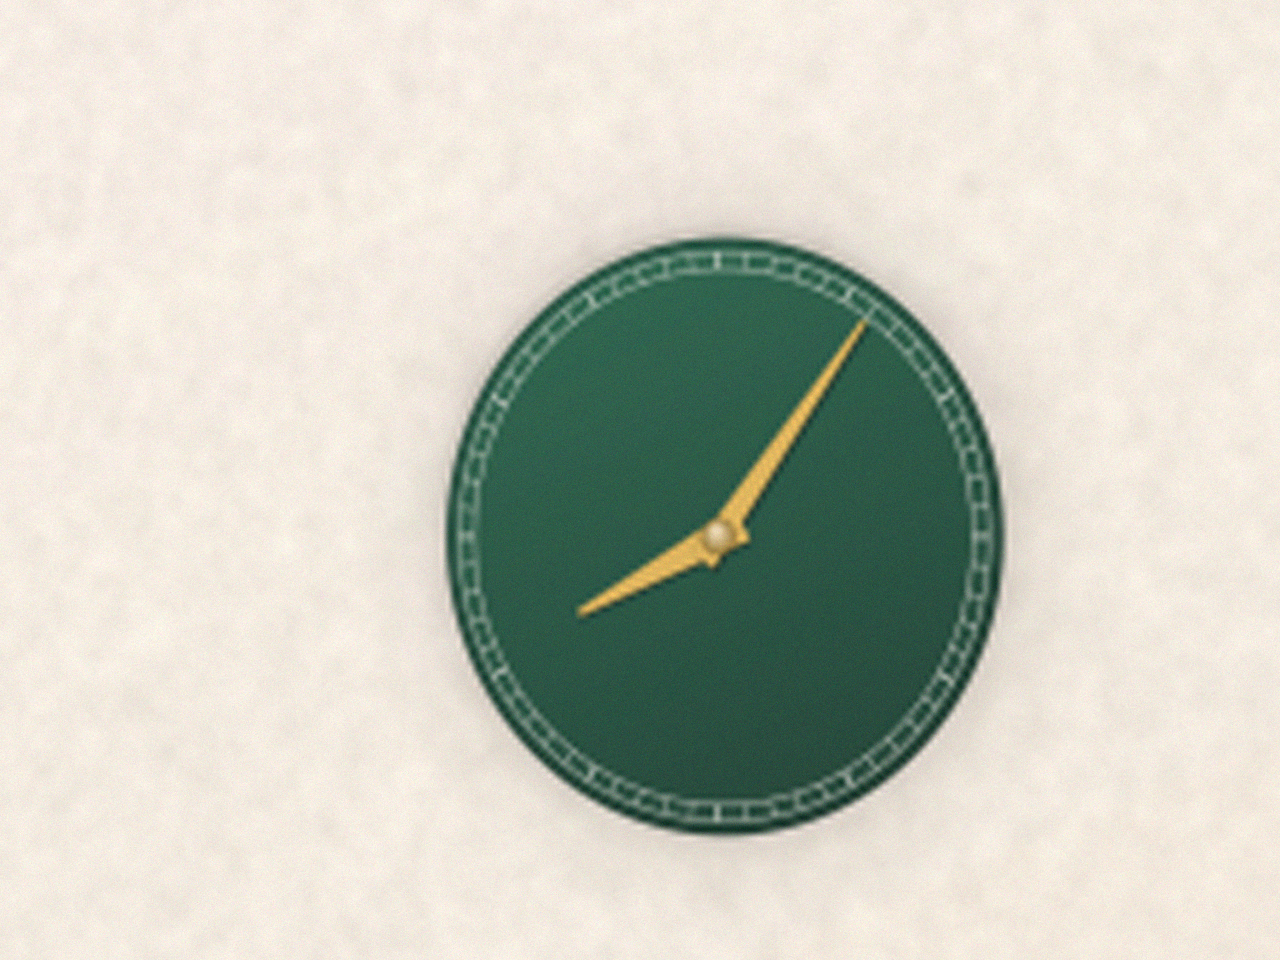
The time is 8:06
